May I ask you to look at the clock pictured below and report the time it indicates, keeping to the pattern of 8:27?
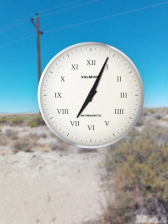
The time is 7:04
